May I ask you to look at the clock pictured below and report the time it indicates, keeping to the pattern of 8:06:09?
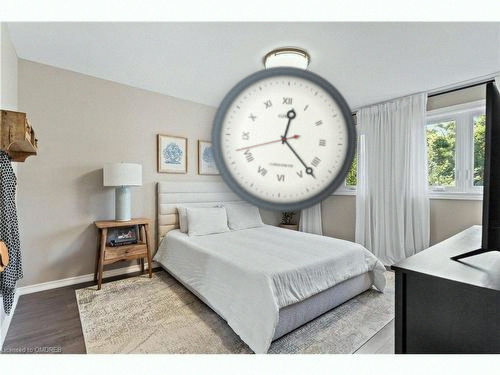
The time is 12:22:42
